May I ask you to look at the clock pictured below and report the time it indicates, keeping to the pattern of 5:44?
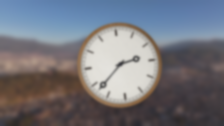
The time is 2:38
